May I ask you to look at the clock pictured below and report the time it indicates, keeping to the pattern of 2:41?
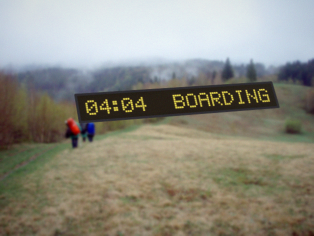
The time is 4:04
